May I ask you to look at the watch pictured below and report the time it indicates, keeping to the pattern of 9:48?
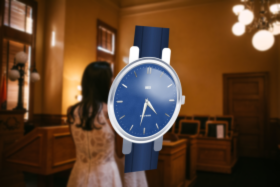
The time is 4:32
